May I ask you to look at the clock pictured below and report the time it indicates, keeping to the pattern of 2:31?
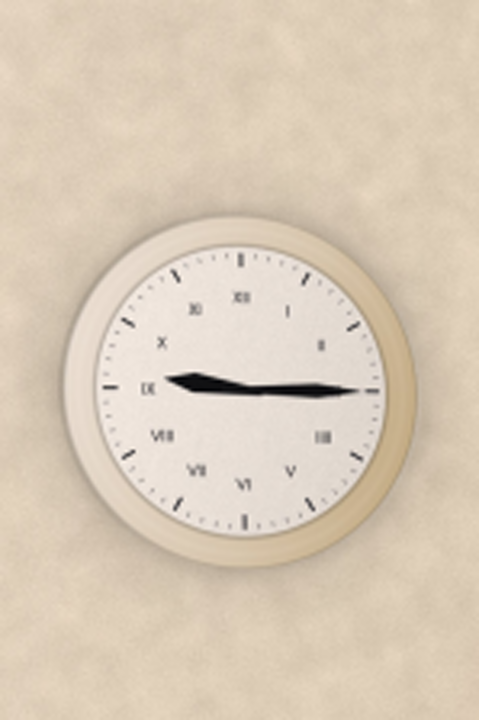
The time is 9:15
